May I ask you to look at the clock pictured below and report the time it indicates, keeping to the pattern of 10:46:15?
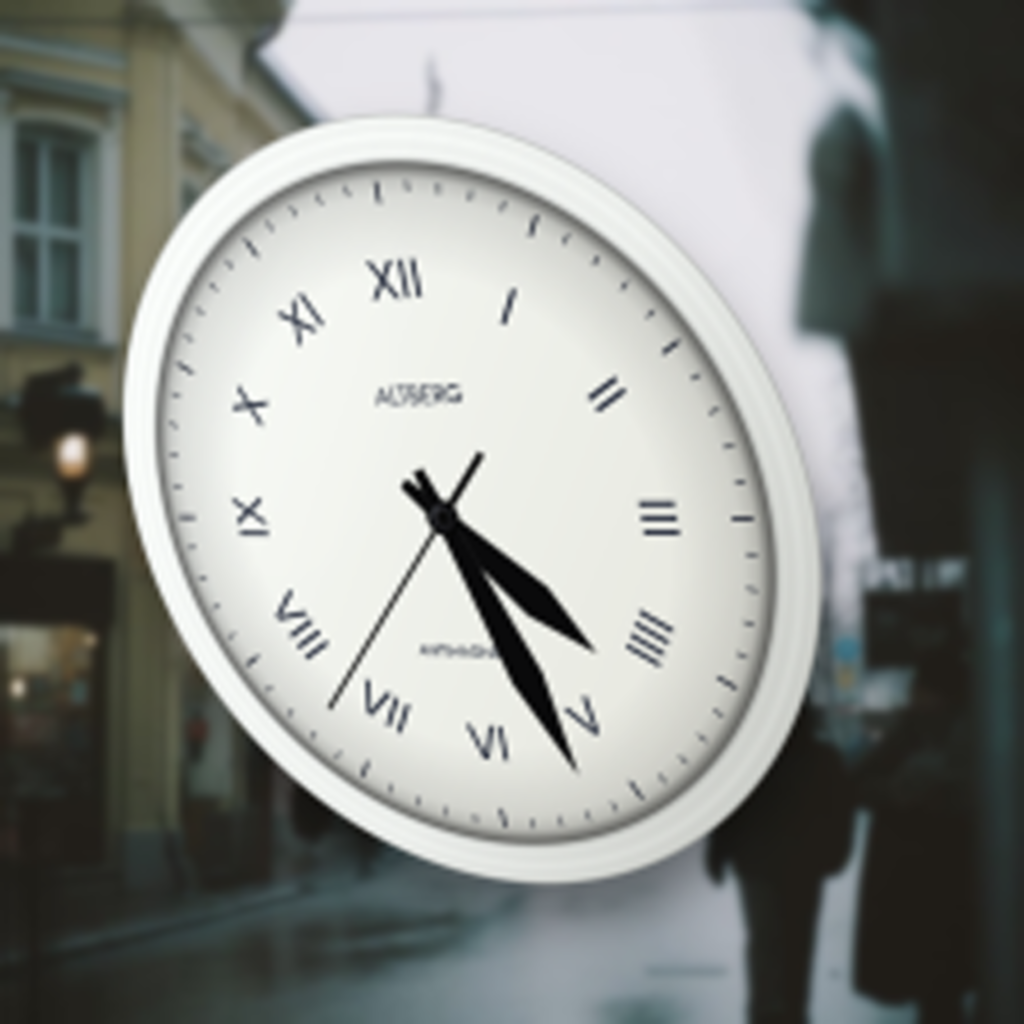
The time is 4:26:37
